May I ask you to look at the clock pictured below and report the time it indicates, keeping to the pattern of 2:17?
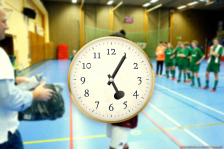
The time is 5:05
